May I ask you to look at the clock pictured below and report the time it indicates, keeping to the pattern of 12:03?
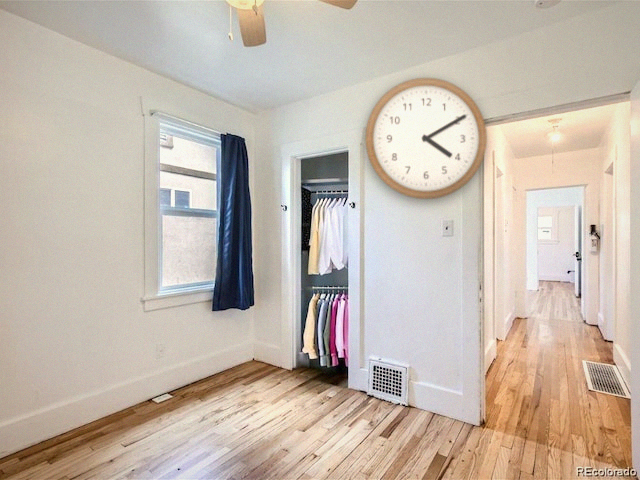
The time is 4:10
